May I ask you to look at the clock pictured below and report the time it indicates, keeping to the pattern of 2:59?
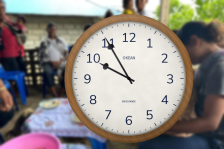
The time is 9:55
